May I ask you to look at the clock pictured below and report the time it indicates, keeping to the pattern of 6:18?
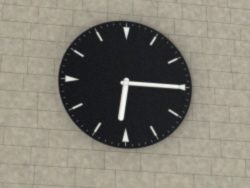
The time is 6:15
